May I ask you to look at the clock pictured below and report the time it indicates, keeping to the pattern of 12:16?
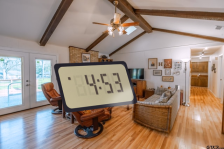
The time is 4:53
